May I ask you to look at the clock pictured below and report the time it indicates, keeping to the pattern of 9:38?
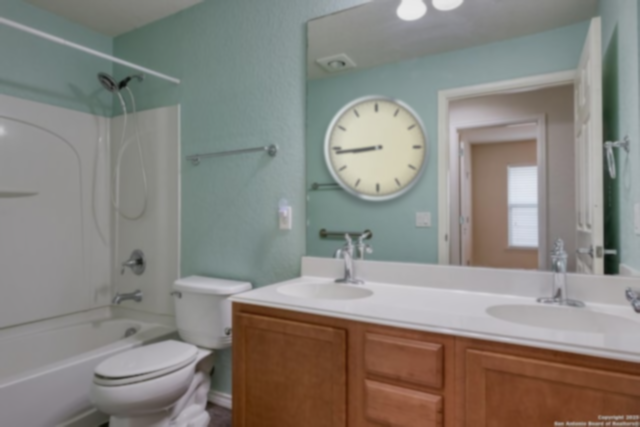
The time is 8:44
